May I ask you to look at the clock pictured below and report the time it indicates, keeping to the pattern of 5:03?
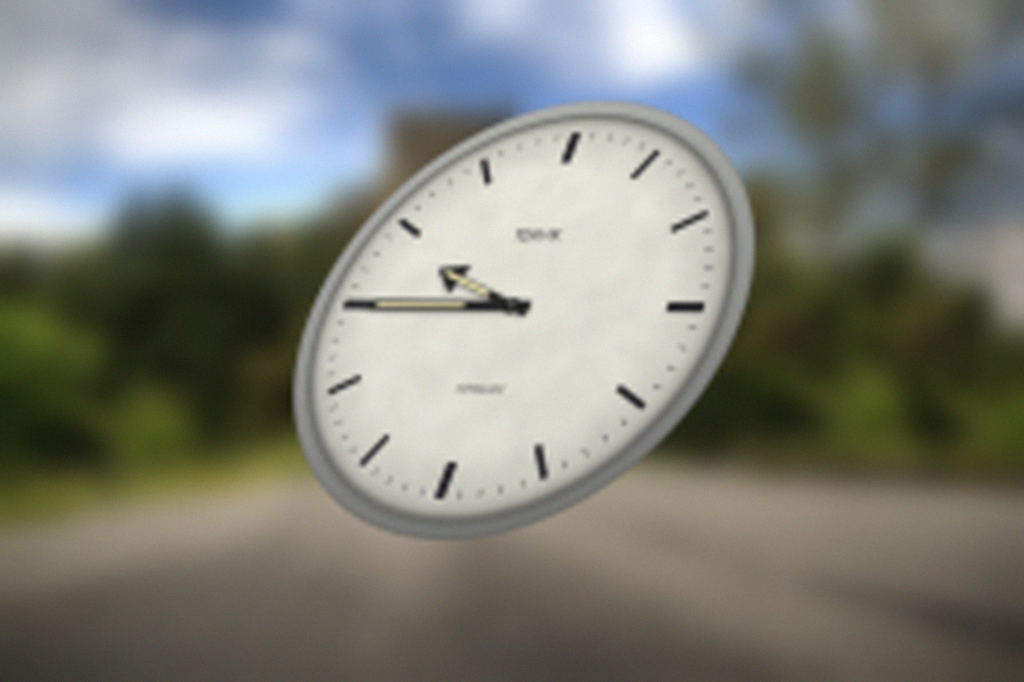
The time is 9:45
